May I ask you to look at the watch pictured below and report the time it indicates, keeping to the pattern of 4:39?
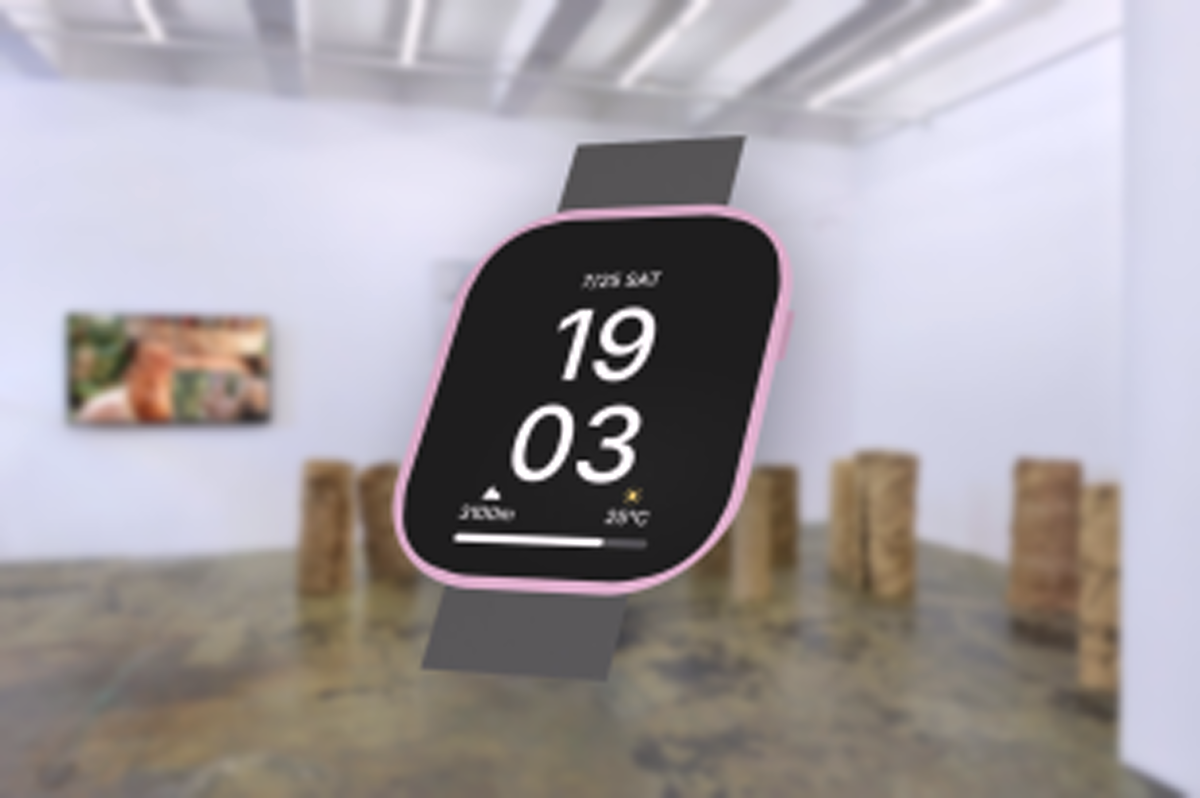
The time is 19:03
